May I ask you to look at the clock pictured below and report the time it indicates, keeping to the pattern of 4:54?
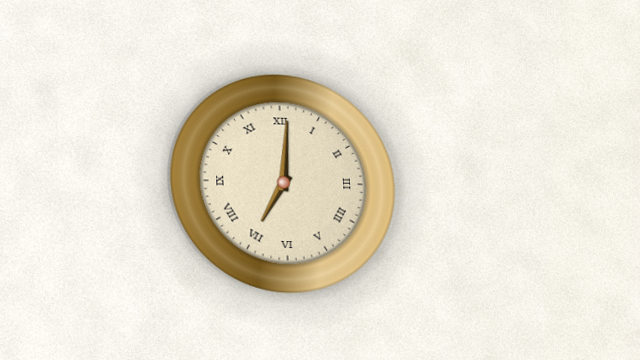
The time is 7:01
